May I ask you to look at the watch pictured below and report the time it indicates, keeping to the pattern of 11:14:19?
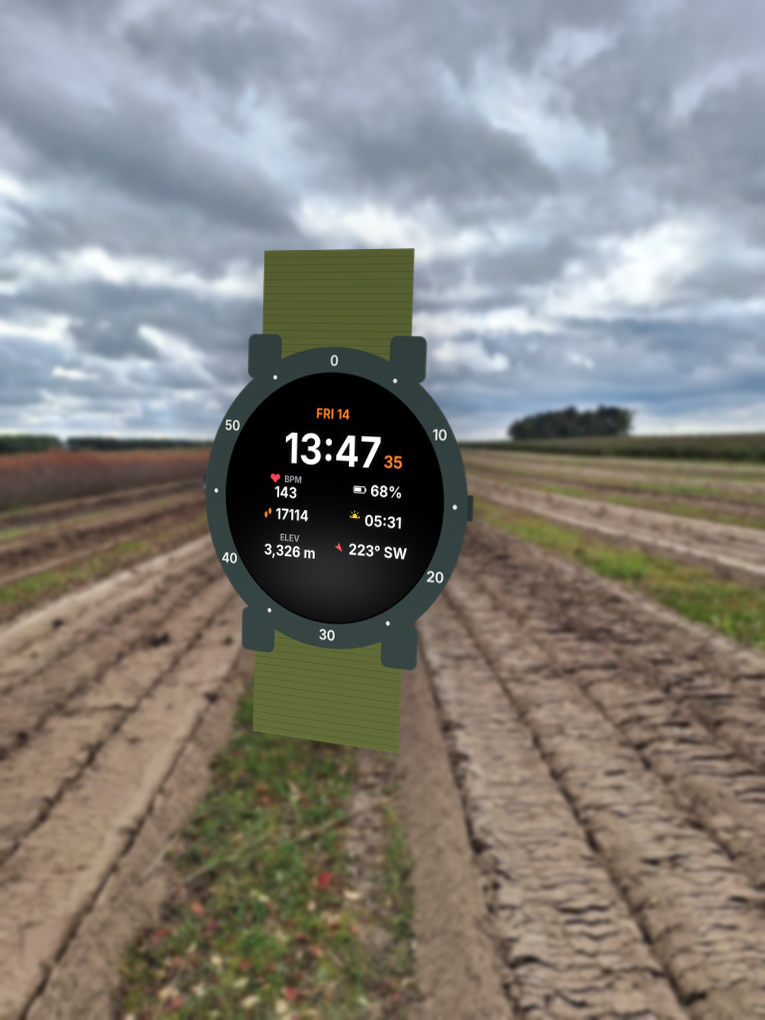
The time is 13:47:35
